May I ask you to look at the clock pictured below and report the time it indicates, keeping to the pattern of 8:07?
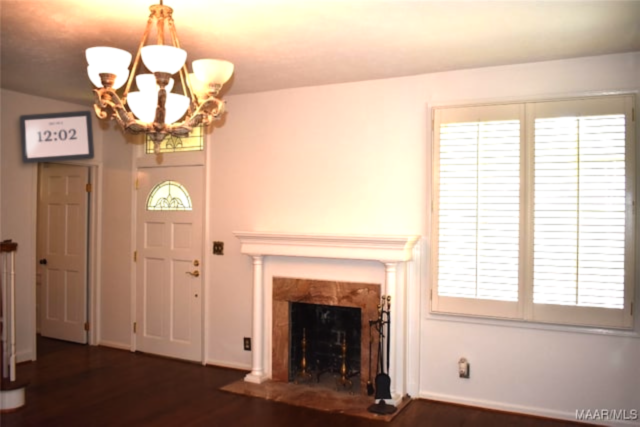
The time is 12:02
